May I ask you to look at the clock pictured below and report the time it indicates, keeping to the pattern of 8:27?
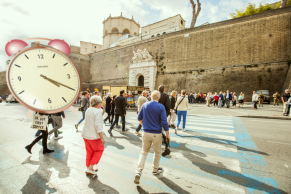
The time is 4:20
